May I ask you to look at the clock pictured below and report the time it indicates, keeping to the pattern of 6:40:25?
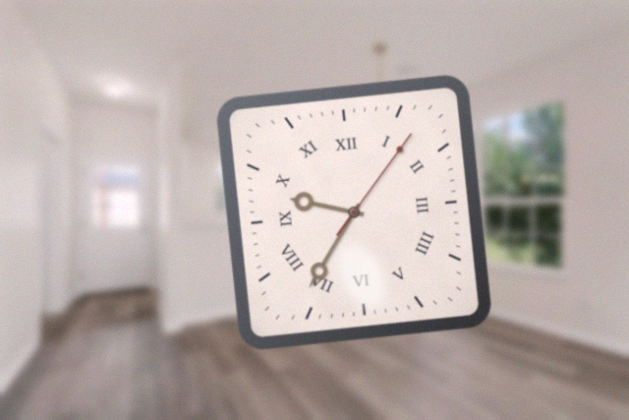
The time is 9:36:07
